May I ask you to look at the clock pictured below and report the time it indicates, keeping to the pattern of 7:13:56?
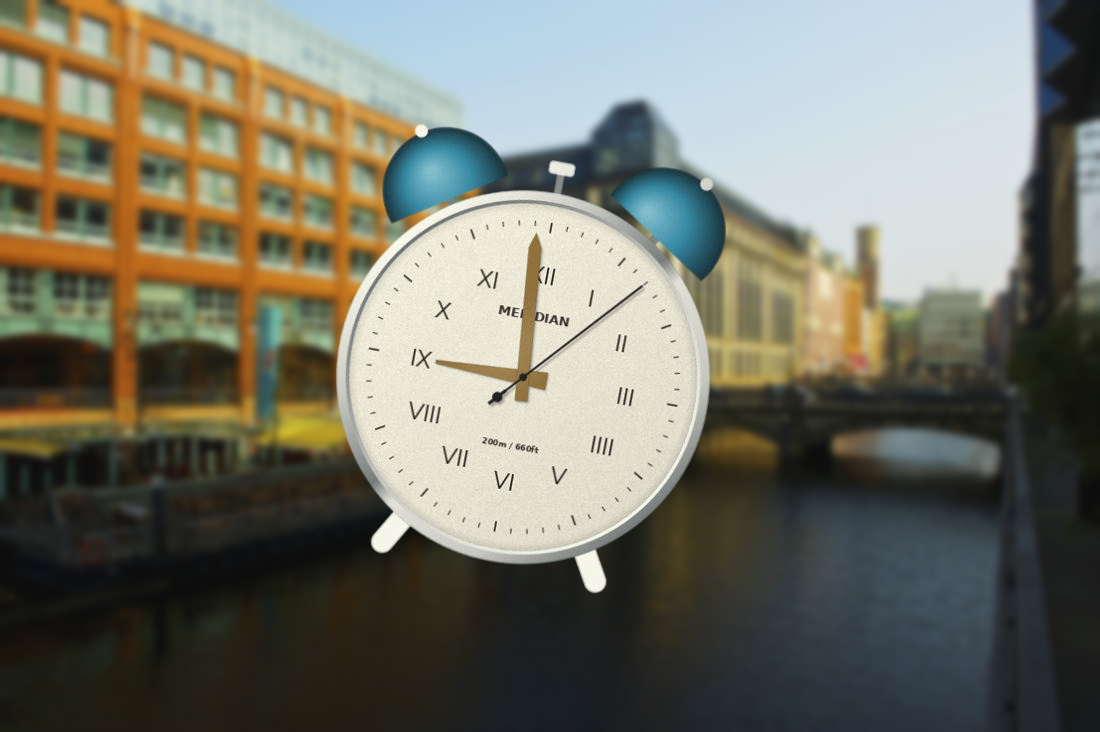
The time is 8:59:07
